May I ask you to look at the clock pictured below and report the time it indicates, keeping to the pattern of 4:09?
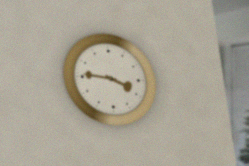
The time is 3:46
